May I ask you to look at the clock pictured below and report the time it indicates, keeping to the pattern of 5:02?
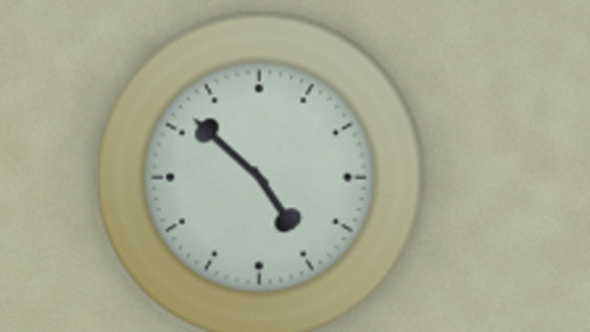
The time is 4:52
